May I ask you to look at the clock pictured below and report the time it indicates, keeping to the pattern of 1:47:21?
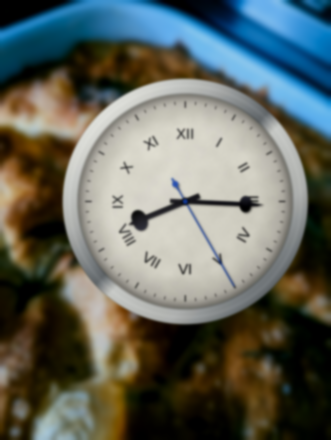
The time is 8:15:25
